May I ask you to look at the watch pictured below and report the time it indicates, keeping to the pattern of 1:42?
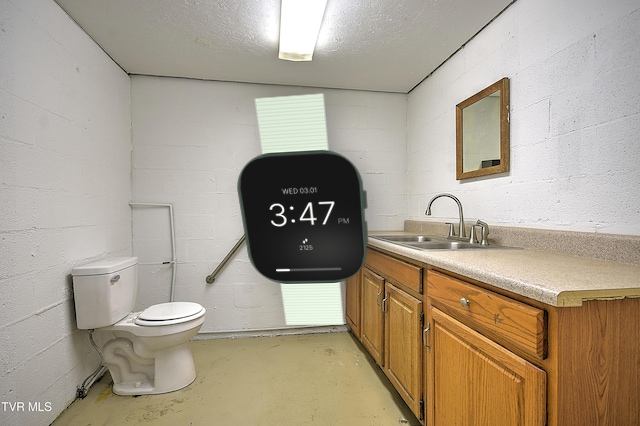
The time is 3:47
